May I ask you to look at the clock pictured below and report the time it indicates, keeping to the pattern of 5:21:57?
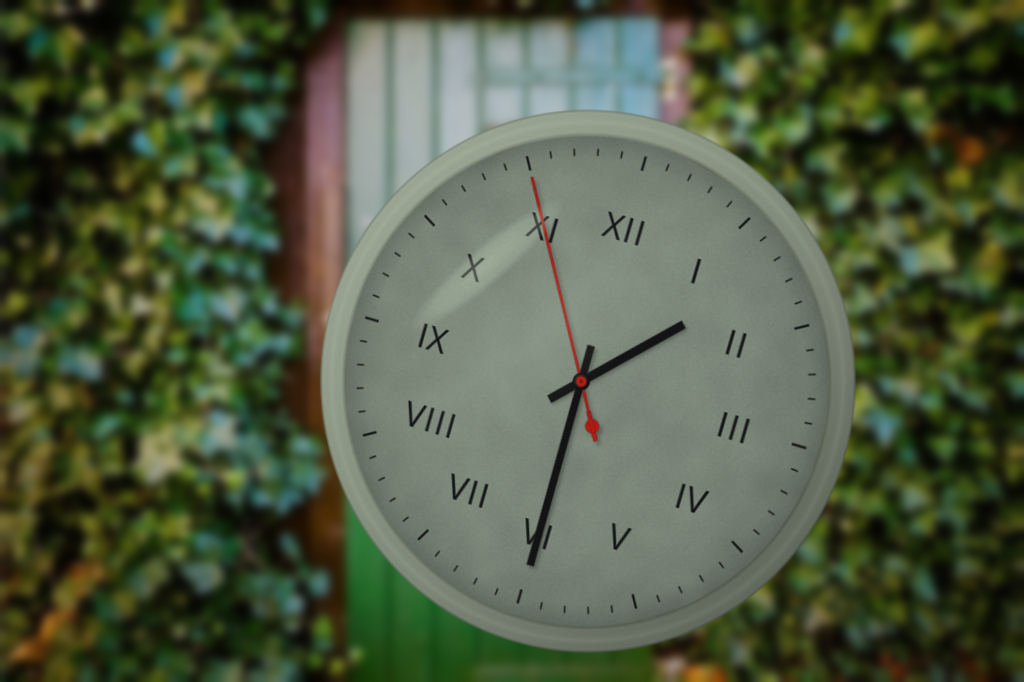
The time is 1:29:55
